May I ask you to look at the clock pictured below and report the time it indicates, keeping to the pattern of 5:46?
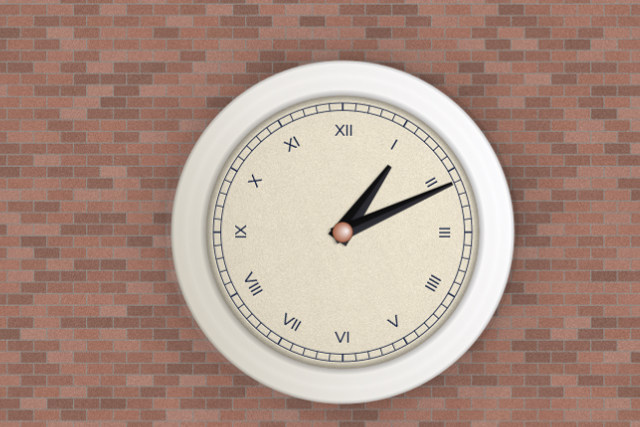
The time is 1:11
